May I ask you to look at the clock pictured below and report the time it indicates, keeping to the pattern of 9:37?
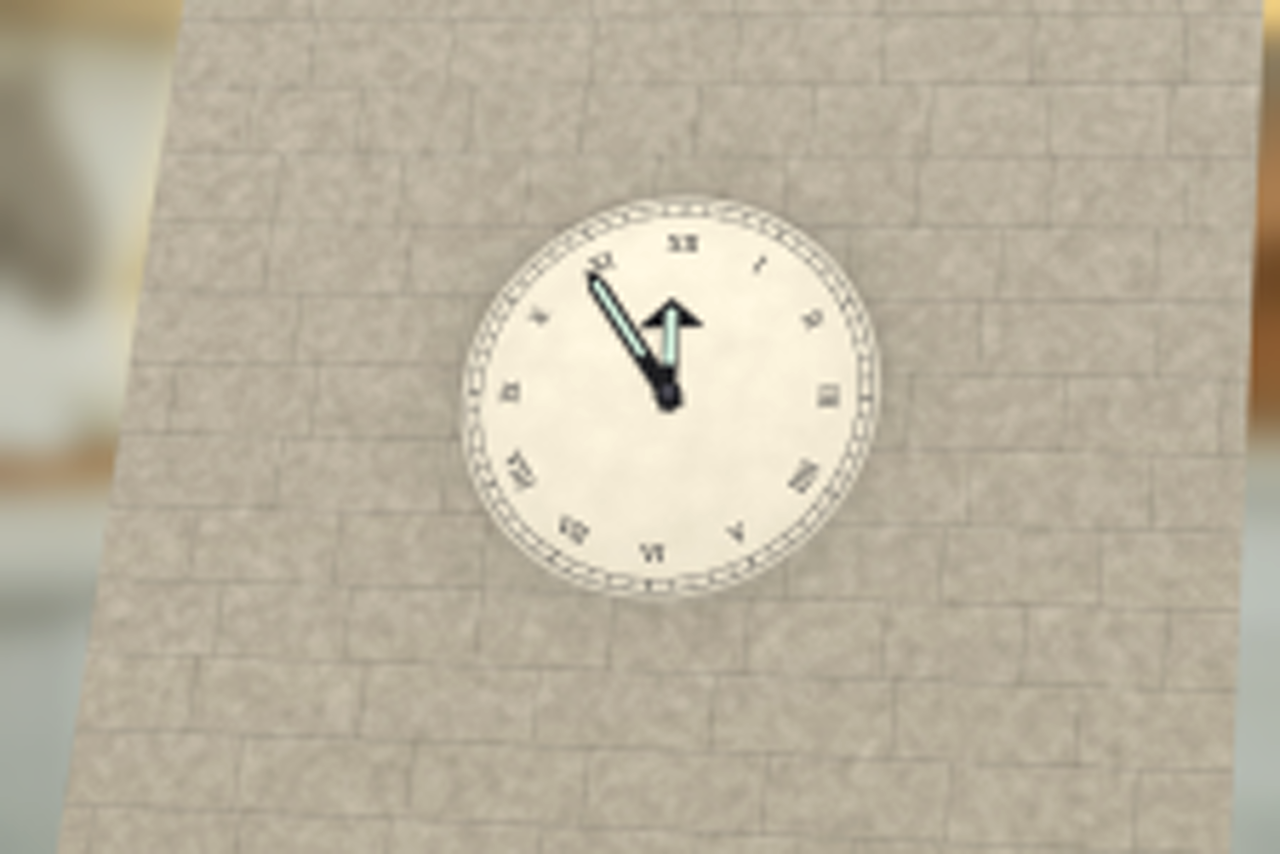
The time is 11:54
